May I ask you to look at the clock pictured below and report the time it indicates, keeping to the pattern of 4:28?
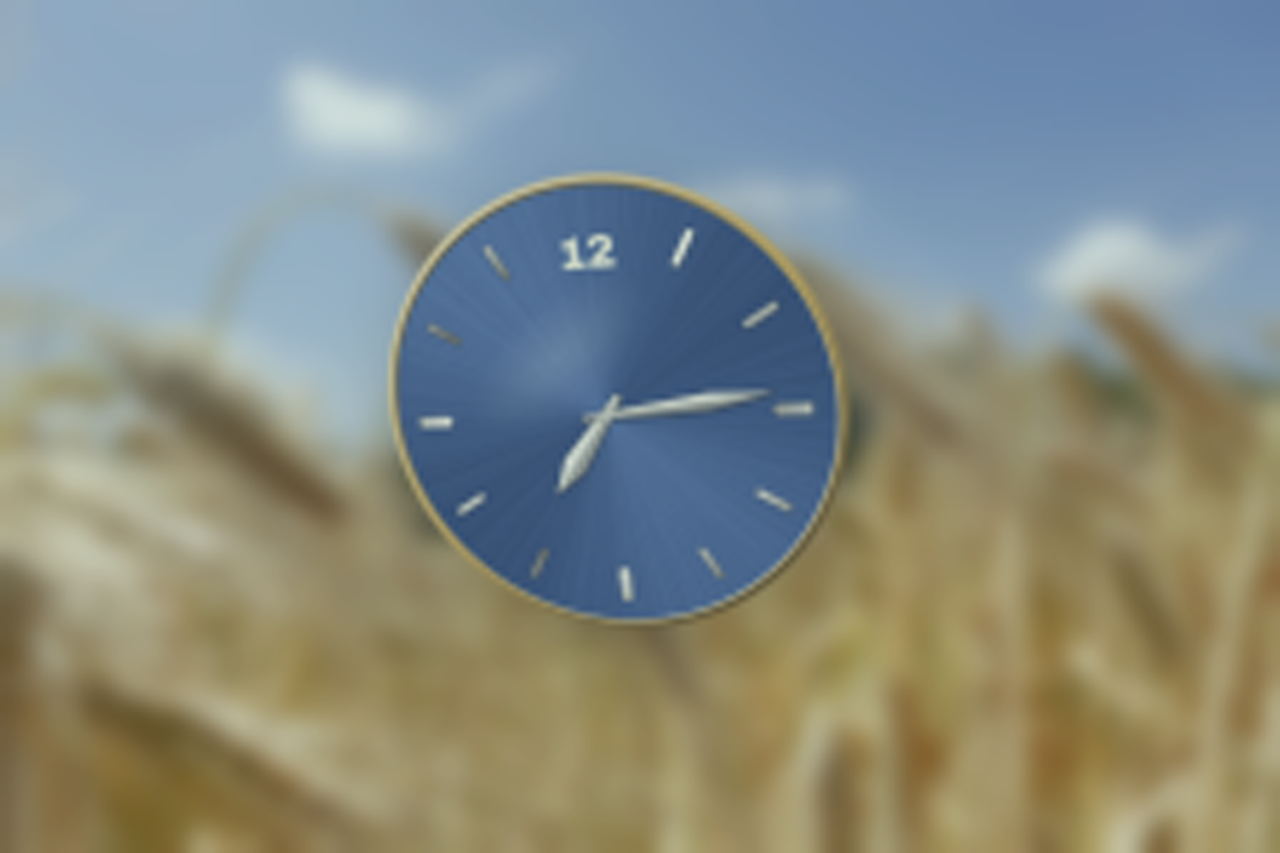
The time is 7:14
